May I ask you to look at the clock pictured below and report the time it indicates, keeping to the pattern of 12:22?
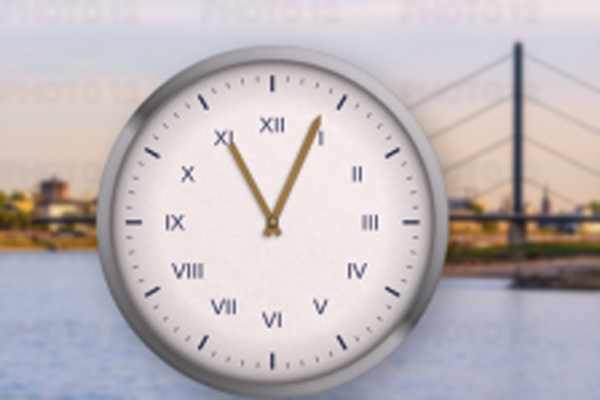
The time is 11:04
